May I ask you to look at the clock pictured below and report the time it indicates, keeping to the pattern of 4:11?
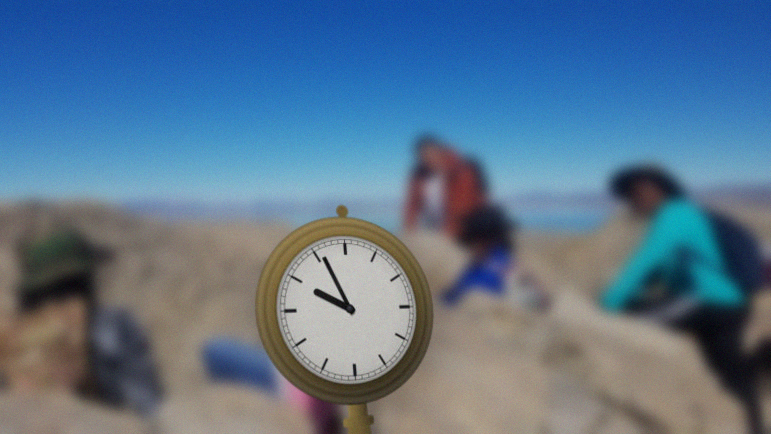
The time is 9:56
